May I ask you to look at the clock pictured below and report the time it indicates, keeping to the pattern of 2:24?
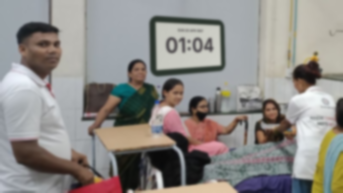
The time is 1:04
